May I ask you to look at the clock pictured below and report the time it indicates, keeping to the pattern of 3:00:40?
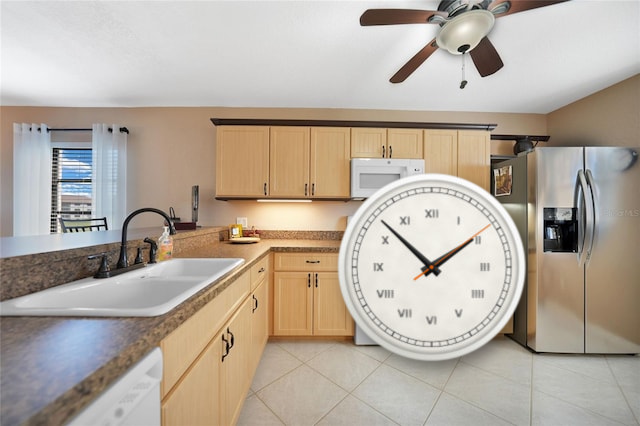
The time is 1:52:09
